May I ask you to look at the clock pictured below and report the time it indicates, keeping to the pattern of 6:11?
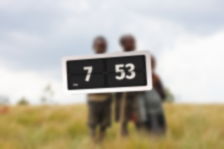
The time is 7:53
